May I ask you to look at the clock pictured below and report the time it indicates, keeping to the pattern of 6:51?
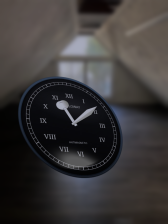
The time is 11:09
